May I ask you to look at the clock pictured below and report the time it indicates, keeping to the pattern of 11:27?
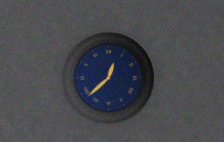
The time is 12:38
